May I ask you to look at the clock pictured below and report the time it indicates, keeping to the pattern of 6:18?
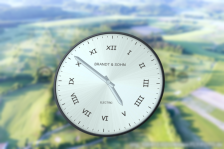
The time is 4:51
